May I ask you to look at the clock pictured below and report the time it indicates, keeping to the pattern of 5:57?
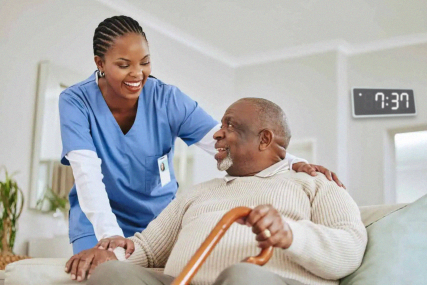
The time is 7:37
